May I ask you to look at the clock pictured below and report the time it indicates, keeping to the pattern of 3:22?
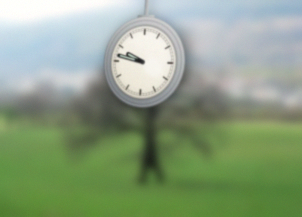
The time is 9:47
